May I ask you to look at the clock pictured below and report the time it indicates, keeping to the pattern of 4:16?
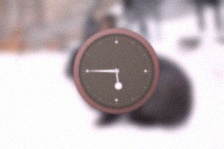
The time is 5:45
